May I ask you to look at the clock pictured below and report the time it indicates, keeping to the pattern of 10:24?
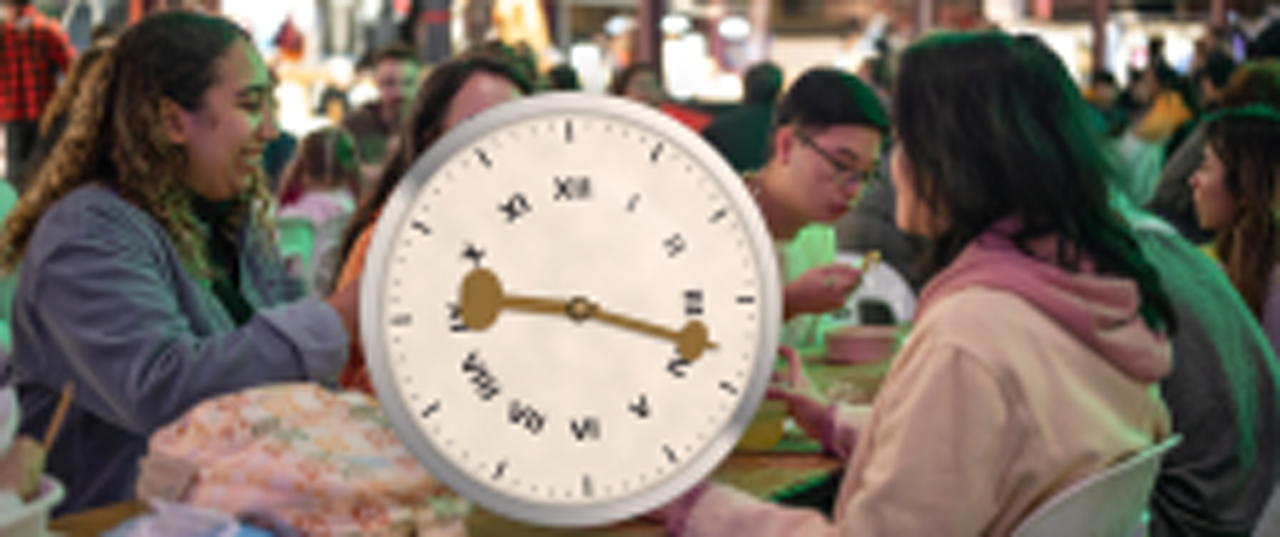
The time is 9:18
